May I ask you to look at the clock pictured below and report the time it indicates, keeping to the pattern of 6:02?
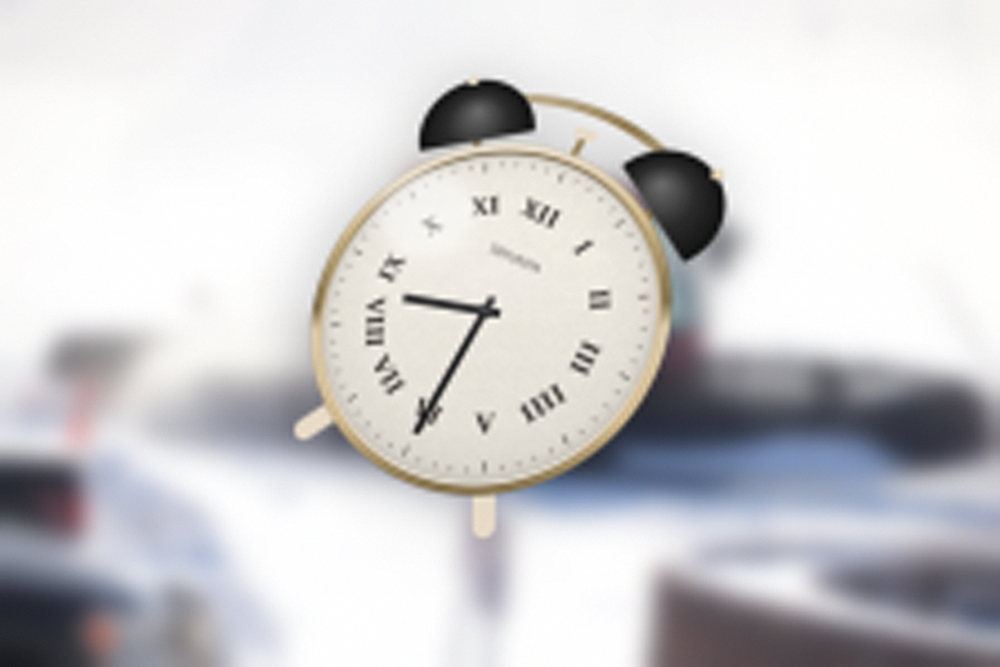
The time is 8:30
